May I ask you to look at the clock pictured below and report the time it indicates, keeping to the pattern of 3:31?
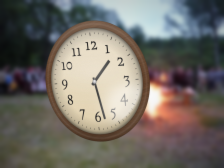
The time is 1:28
